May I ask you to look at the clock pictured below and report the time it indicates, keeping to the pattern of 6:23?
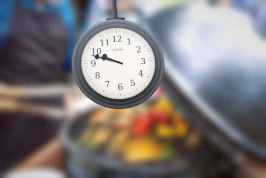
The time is 9:48
